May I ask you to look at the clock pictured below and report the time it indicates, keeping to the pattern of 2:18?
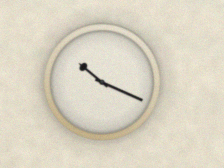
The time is 10:19
